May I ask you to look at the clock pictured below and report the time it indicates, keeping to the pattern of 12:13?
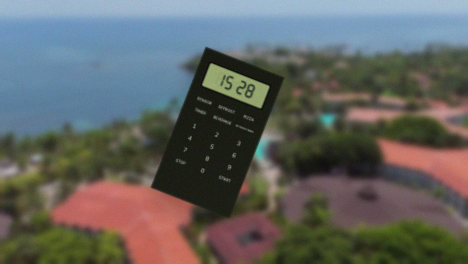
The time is 15:28
